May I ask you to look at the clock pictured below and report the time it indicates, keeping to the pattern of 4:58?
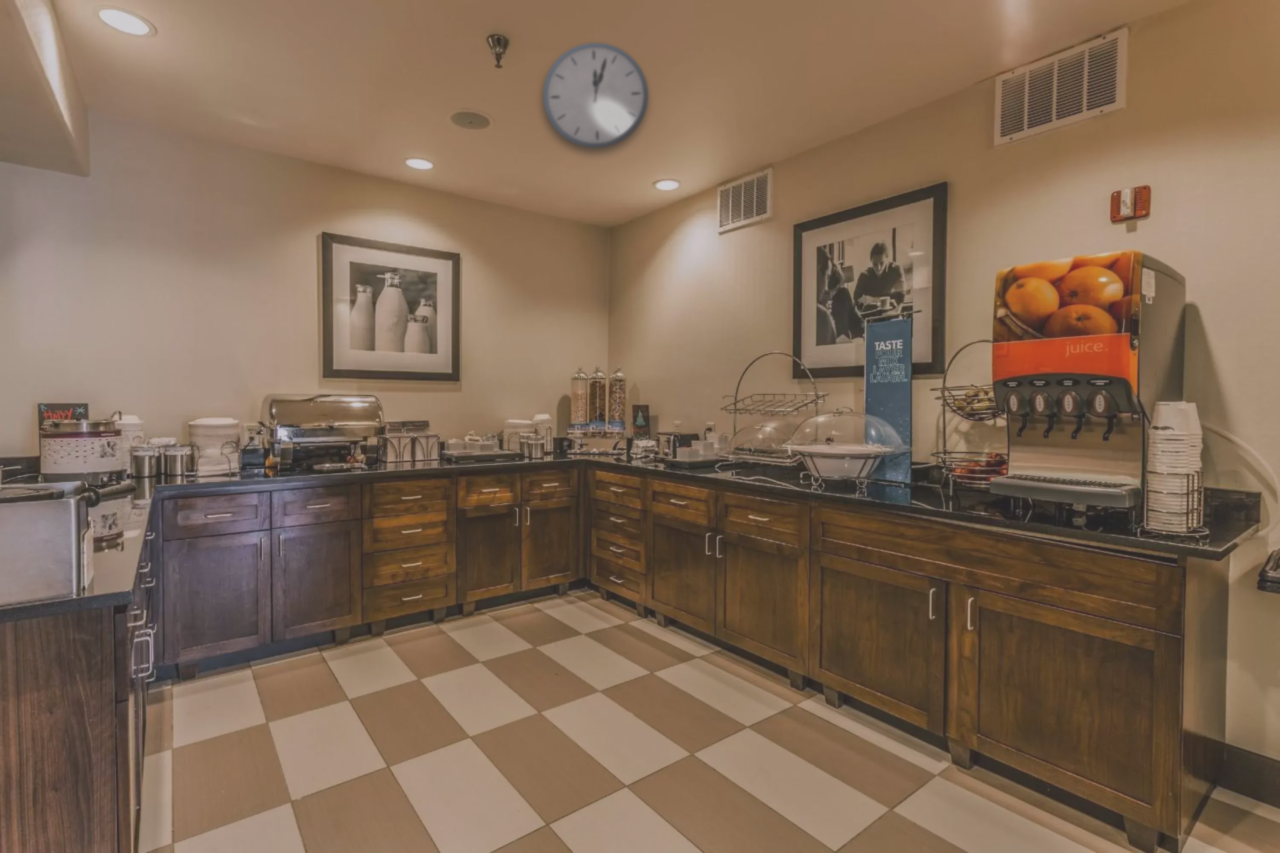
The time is 12:03
